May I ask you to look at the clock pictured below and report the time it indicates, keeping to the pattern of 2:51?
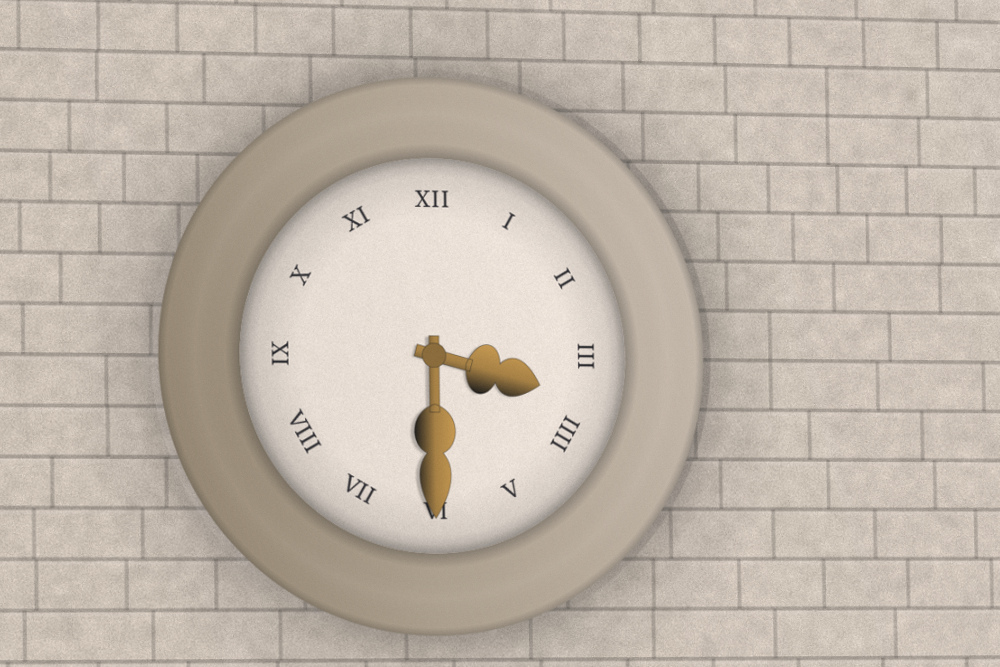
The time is 3:30
